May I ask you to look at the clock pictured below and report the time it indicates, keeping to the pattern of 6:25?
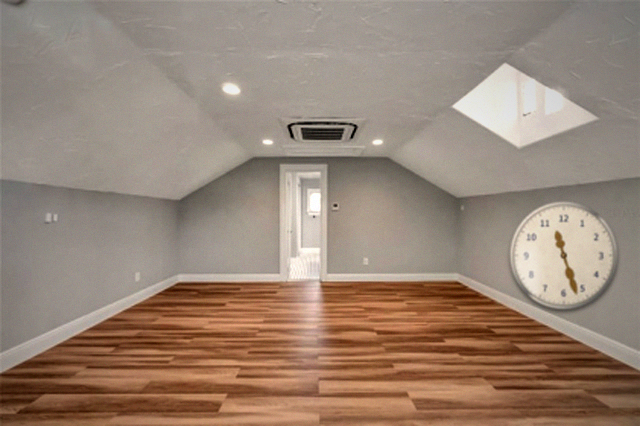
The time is 11:27
